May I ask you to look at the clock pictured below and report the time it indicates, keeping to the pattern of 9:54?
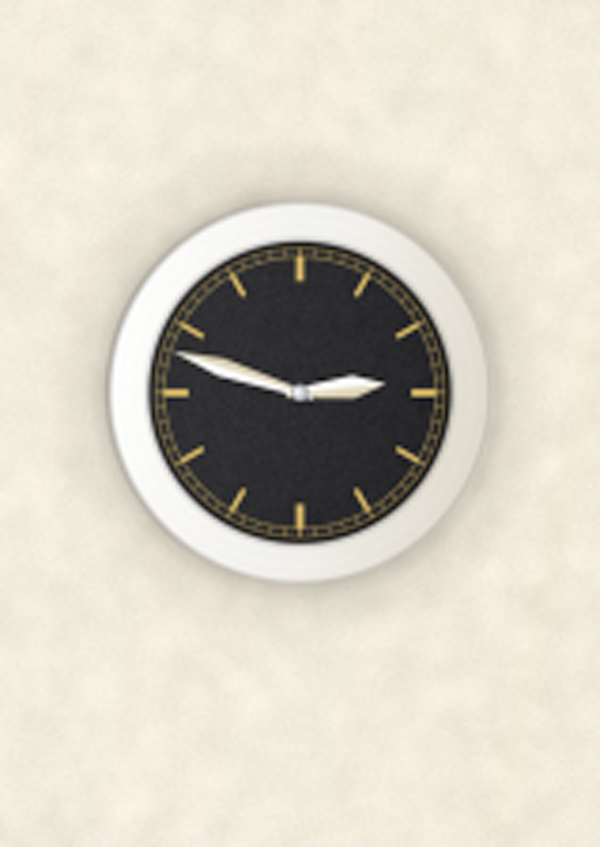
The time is 2:48
